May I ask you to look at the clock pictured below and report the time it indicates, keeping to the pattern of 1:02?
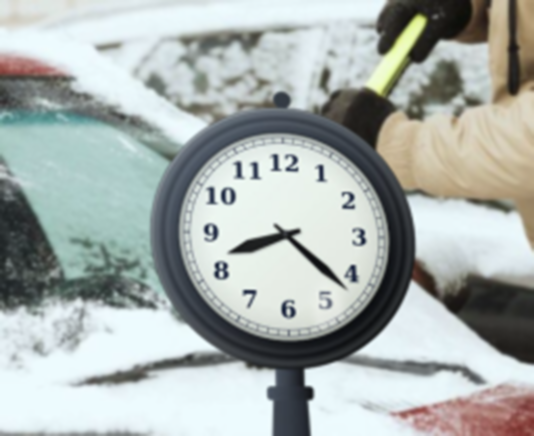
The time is 8:22
